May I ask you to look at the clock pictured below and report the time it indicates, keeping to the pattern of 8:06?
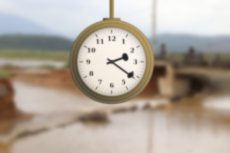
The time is 2:21
